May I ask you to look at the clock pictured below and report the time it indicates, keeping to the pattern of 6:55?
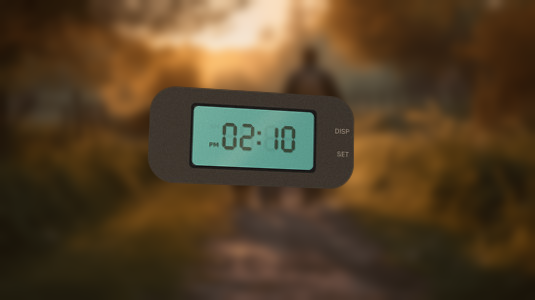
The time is 2:10
